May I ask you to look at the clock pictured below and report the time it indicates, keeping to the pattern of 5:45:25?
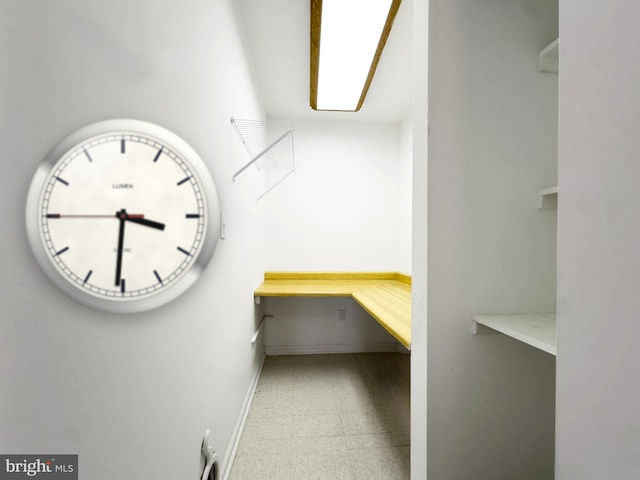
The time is 3:30:45
